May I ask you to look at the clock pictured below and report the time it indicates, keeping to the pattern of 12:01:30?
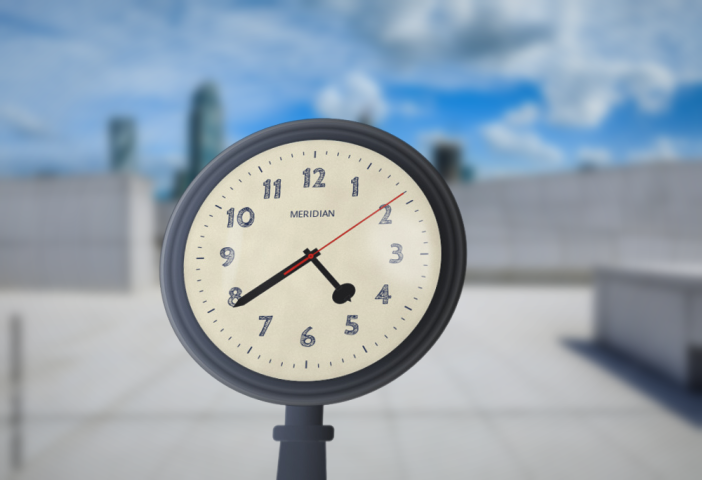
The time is 4:39:09
